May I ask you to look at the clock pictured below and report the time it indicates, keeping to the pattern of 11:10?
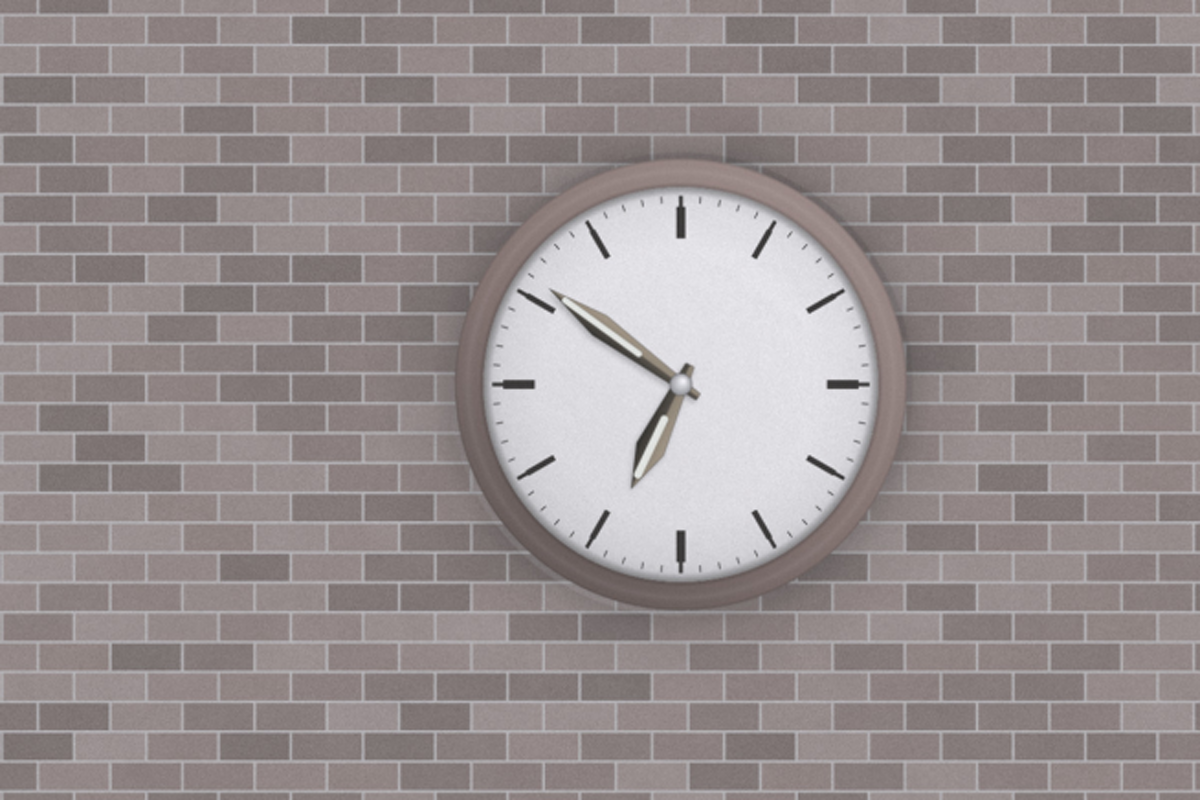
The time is 6:51
